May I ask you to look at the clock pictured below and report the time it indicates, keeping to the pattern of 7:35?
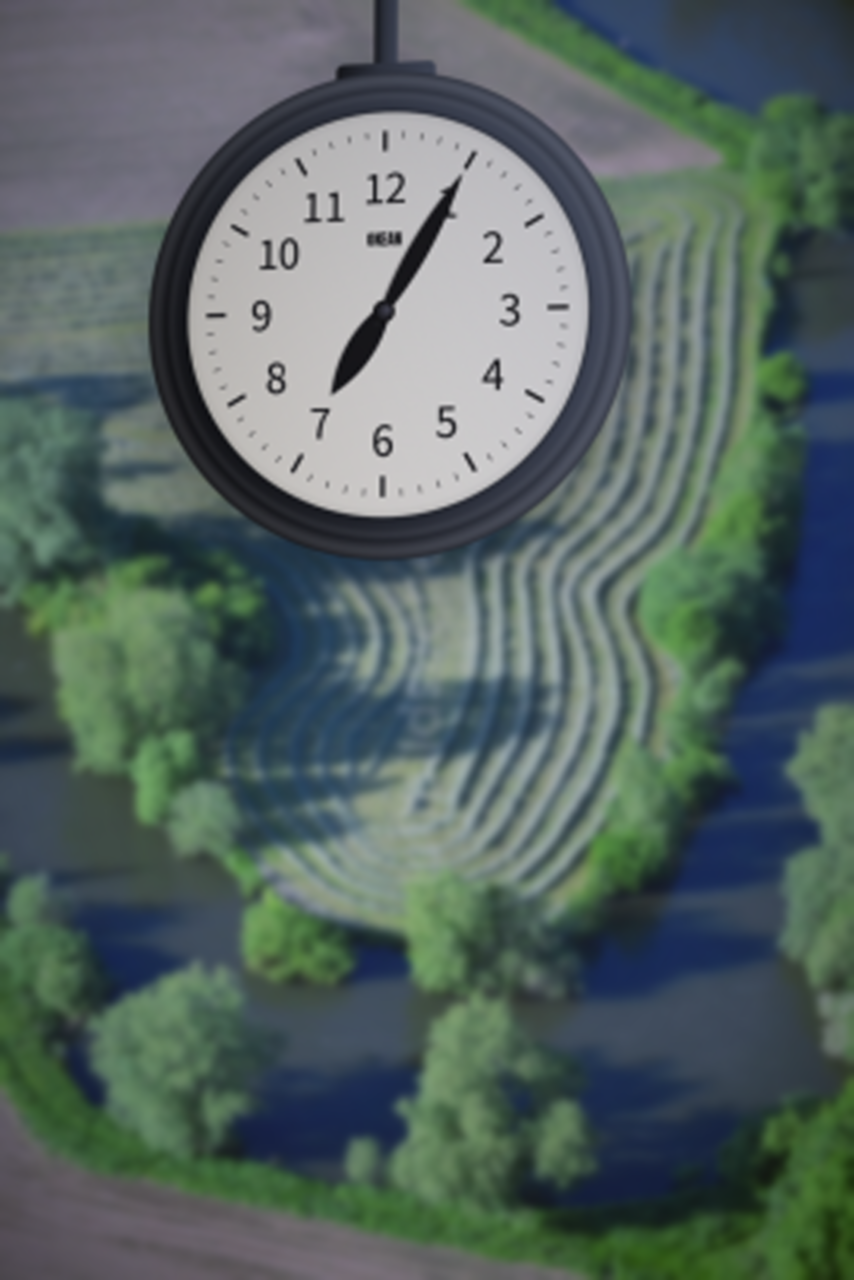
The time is 7:05
